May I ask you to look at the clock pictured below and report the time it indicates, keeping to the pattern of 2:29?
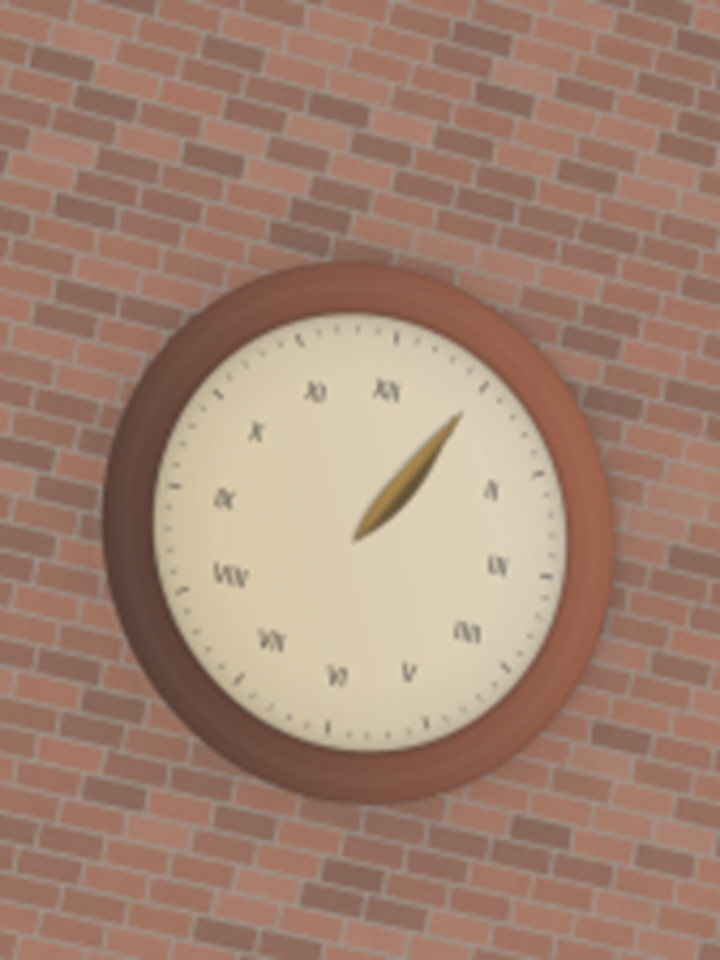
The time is 1:05
